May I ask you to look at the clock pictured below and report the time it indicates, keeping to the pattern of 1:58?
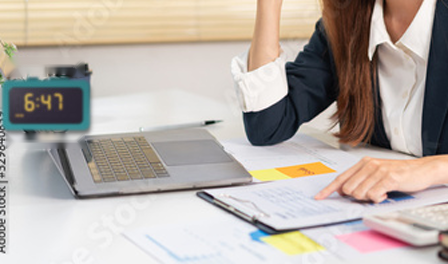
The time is 6:47
